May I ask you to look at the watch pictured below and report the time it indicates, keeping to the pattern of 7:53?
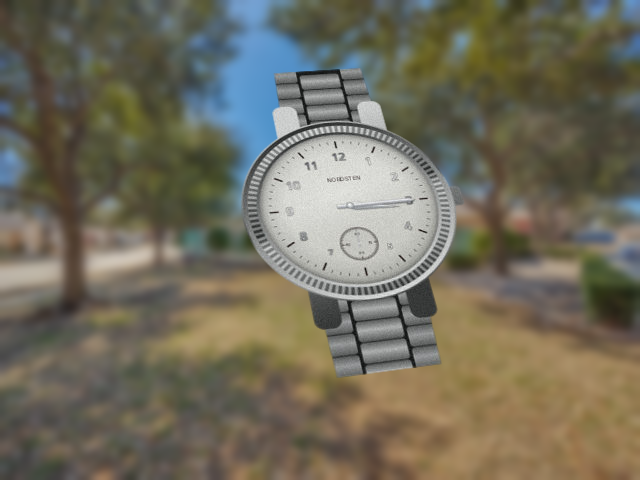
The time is 3:15
